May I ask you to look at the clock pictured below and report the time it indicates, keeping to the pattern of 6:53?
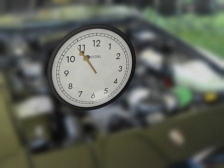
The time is 10:54
